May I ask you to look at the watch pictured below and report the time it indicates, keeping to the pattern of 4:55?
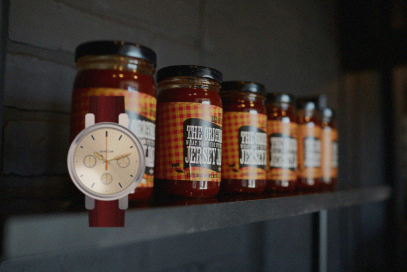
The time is 10:12
